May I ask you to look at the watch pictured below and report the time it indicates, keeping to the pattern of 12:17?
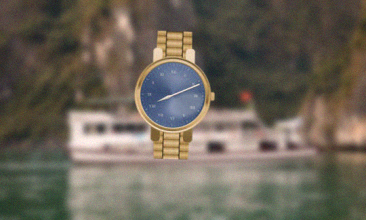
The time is 8:11
